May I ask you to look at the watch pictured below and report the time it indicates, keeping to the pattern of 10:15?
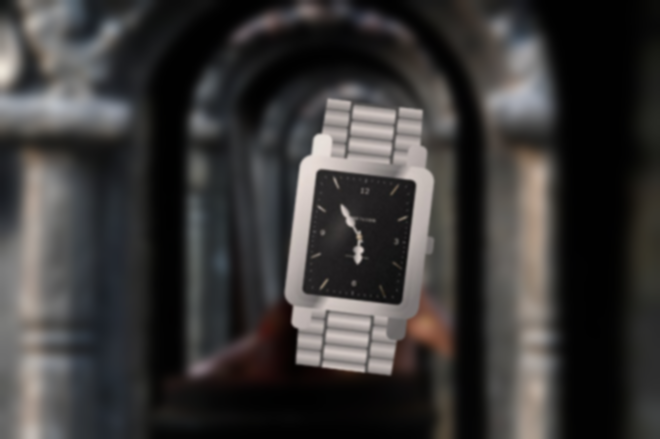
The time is 5:54
